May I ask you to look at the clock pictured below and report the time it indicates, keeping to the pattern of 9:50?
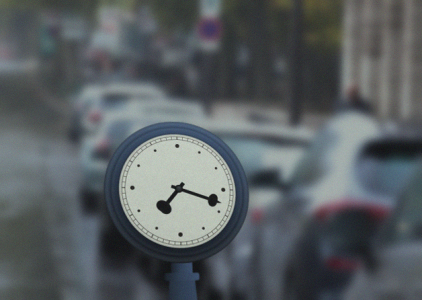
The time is 7:18
